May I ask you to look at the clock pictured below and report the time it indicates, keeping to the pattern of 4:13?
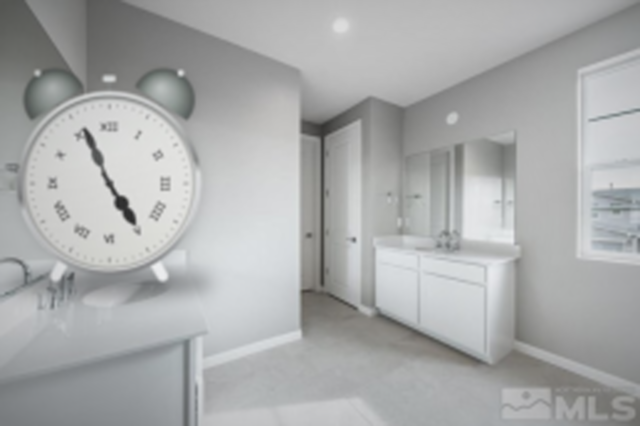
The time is 4:56
